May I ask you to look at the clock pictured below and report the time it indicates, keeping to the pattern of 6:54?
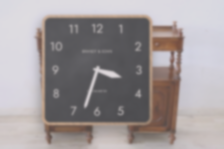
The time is 3:33
